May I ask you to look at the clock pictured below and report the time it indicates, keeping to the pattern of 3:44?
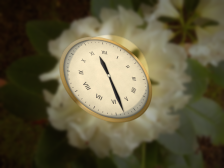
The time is 11:28
